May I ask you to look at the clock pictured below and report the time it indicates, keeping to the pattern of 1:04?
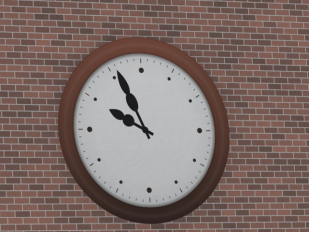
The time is 9:56
